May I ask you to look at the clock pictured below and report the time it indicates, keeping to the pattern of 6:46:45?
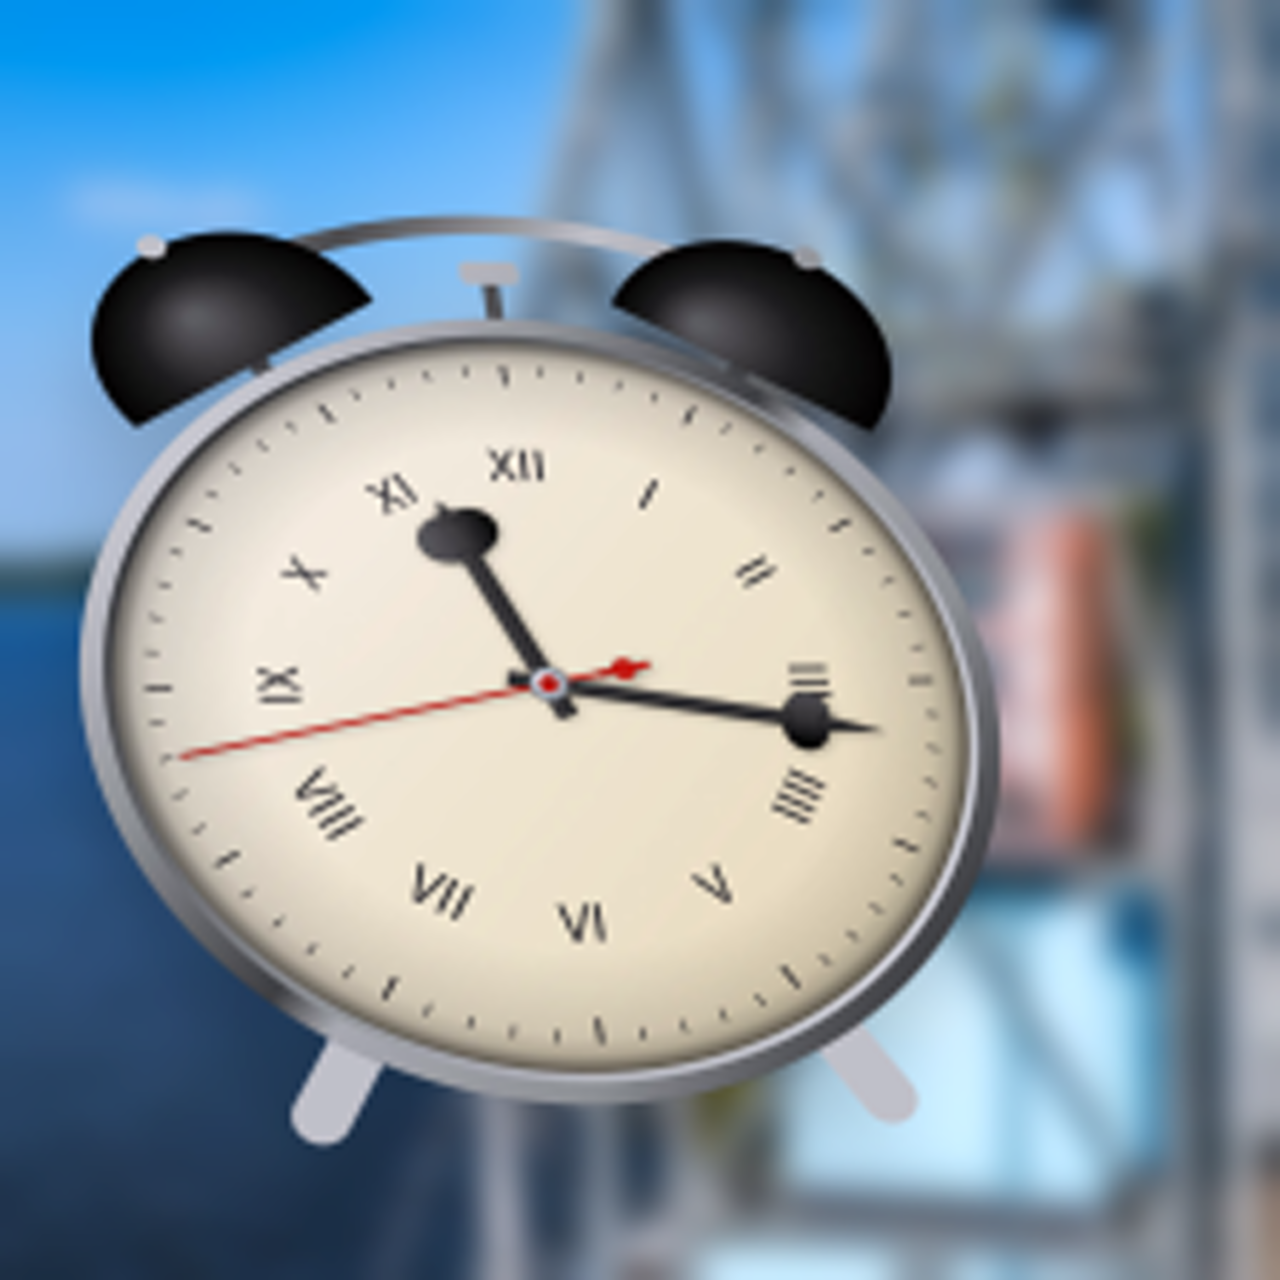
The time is 11:16:43
